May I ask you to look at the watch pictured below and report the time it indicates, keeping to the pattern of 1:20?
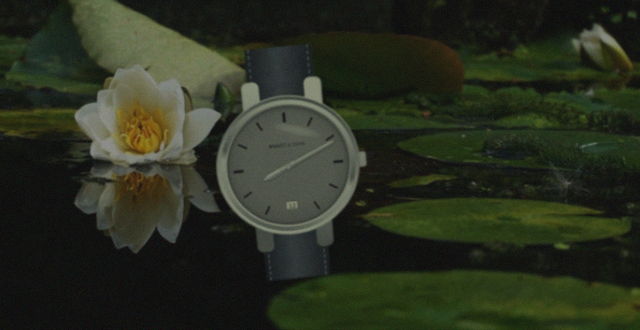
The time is 8:11
